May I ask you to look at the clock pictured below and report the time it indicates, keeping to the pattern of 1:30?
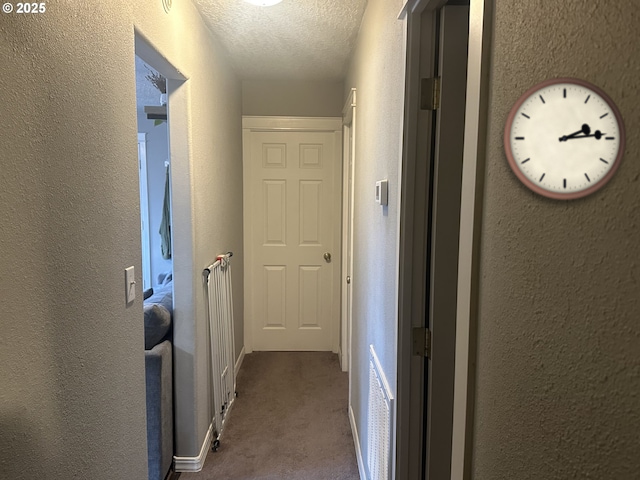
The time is 2:14
